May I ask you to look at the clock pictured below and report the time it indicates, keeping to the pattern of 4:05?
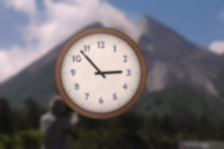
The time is 2:53
